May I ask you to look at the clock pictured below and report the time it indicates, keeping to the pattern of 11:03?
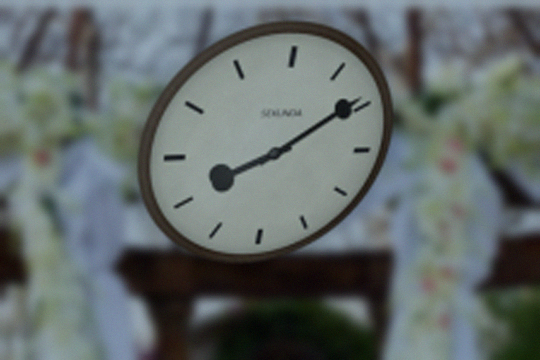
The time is 8:09
